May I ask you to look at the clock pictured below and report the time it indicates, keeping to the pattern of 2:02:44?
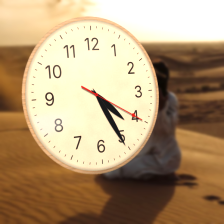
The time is 4:25:20
